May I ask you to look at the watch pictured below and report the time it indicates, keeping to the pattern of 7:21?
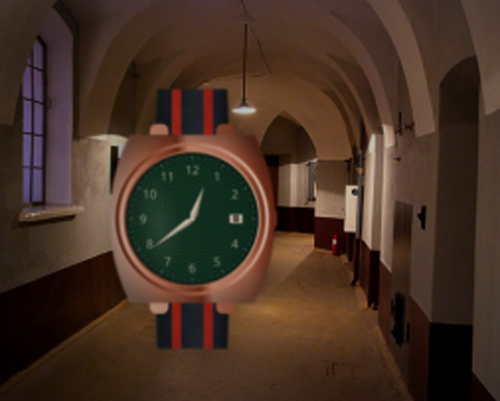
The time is 12:39
